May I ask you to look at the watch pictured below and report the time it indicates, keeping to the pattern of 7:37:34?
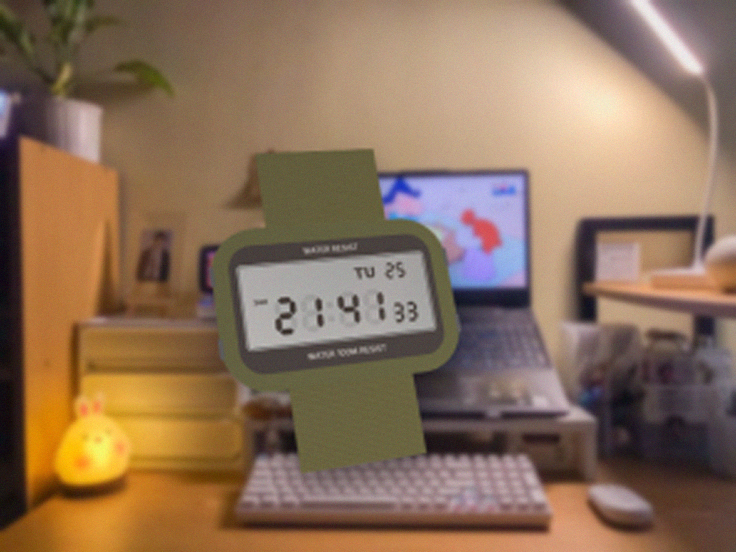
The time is 21:41:33
